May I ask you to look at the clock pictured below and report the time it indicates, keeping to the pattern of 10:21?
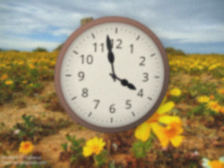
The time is 3:58
